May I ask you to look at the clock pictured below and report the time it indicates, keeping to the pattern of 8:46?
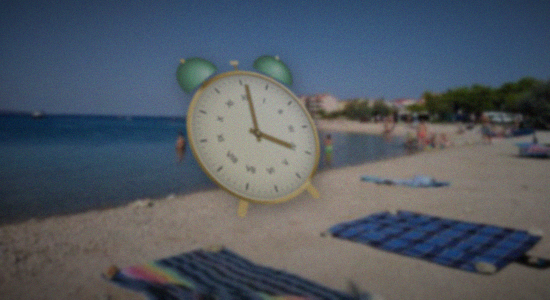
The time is 4:01
